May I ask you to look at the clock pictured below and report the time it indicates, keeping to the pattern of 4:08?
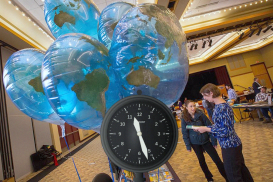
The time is 11:27
